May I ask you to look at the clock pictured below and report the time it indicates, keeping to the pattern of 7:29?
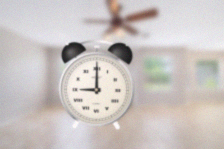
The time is 9:00
